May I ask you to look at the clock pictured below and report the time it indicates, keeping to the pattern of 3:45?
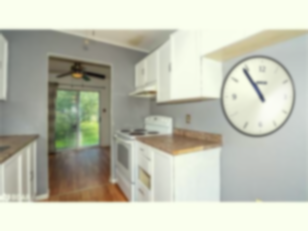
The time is 10:54
